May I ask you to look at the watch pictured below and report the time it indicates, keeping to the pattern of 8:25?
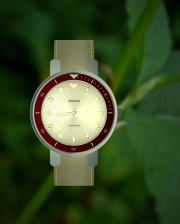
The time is 8:44
